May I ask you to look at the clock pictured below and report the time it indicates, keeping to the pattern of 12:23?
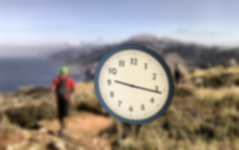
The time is 9:16
